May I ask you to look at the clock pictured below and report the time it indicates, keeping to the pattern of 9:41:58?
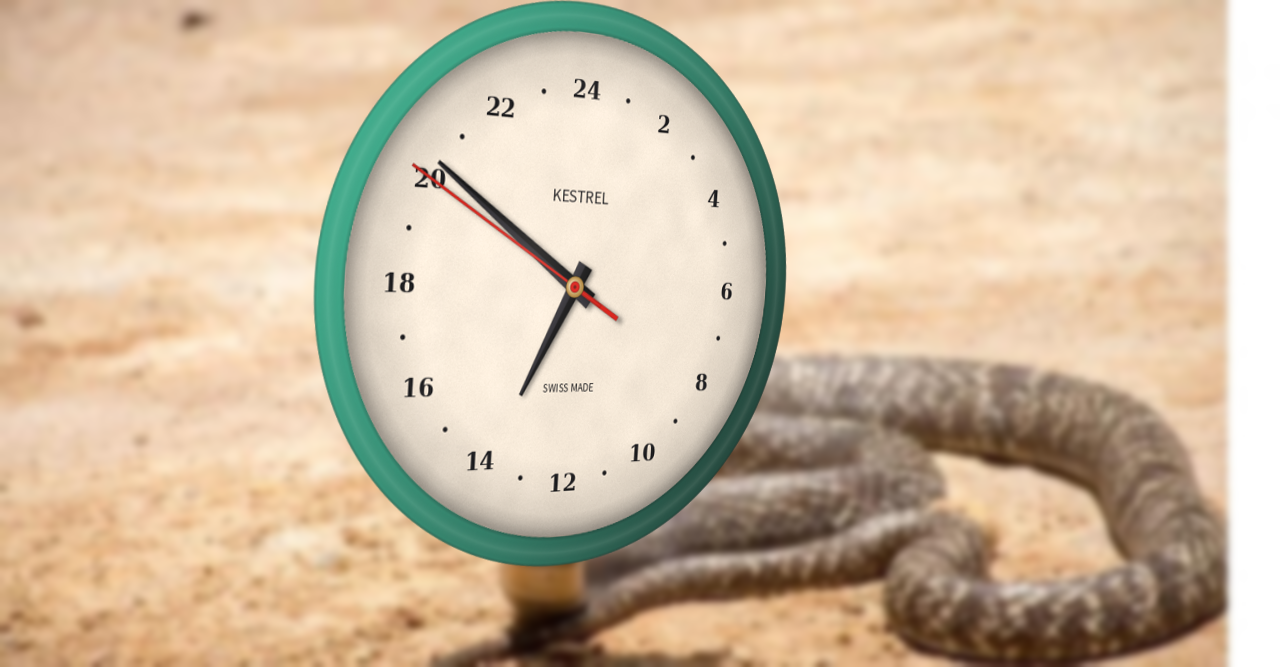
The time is 13:50:50
